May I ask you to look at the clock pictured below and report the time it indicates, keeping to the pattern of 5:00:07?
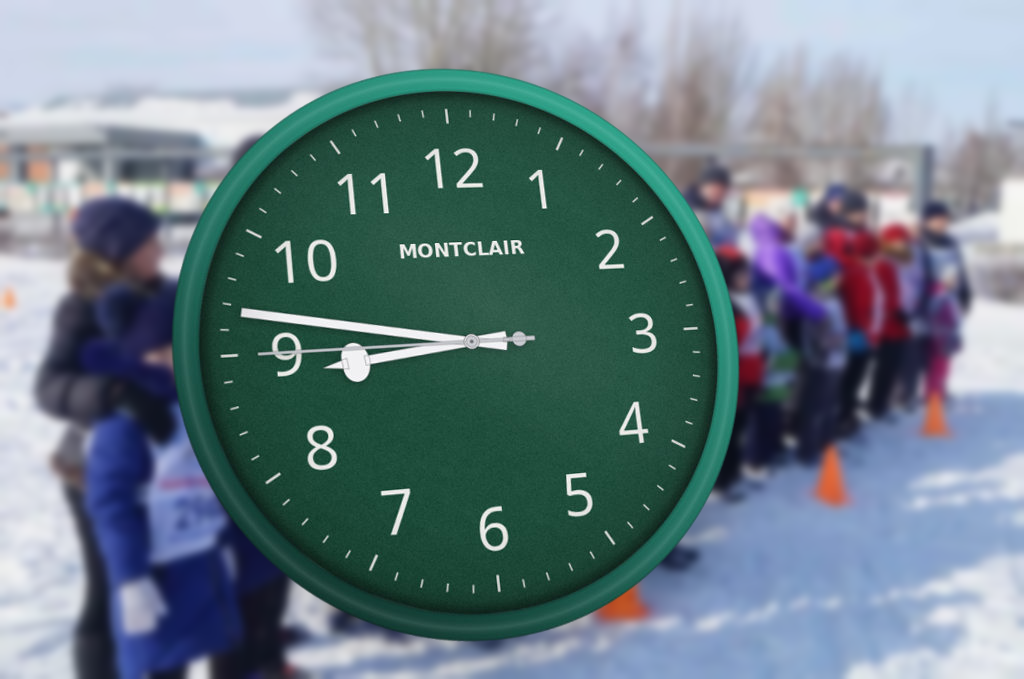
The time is 8:46:45
